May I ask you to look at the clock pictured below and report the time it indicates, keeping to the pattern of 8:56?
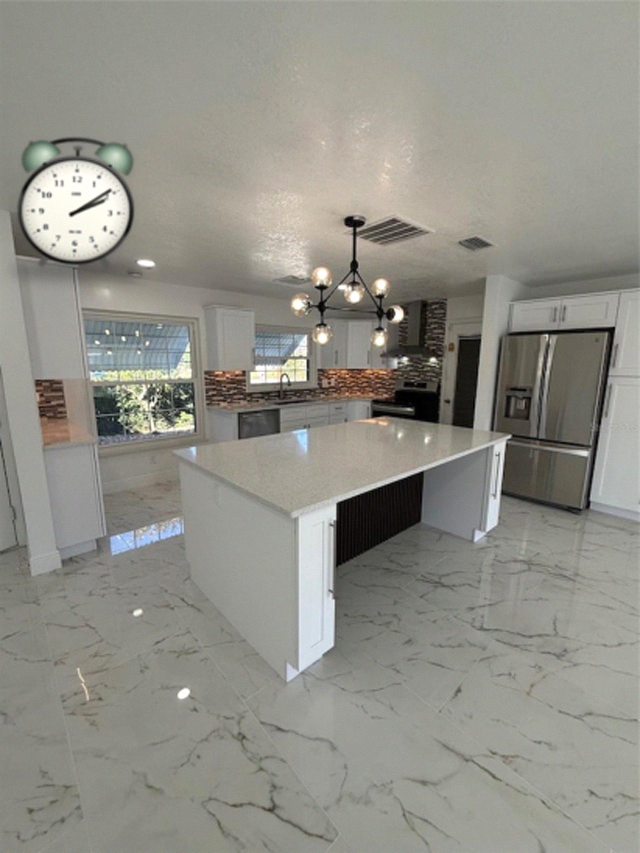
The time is 2:09
